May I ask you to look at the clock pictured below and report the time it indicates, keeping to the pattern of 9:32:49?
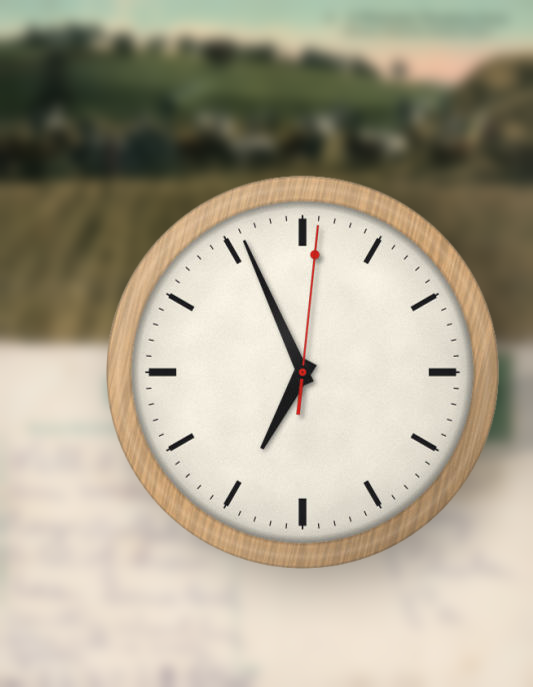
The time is 6:56:01
